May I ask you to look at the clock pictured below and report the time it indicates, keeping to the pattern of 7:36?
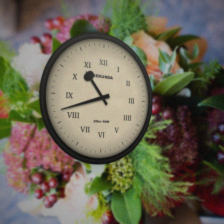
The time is 10:42
